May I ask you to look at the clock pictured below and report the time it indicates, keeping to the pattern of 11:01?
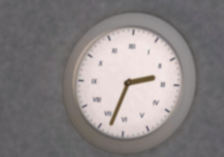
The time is 2:33
